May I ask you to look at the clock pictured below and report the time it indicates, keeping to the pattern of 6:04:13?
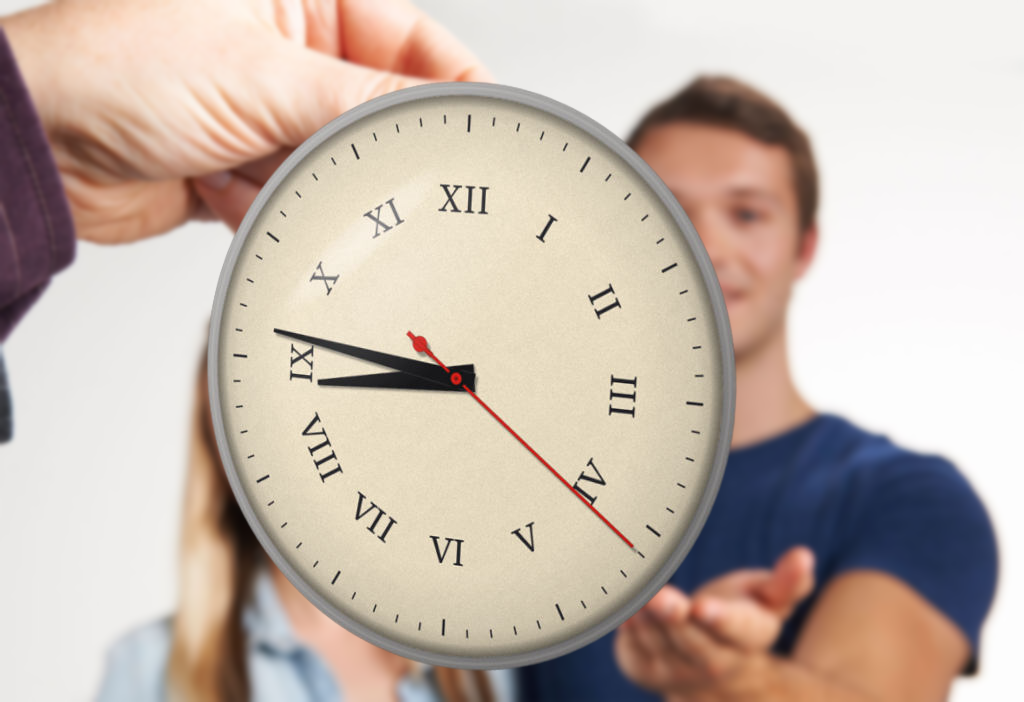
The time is 8:46:21
